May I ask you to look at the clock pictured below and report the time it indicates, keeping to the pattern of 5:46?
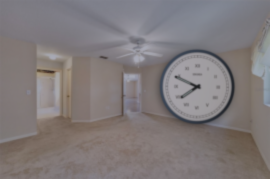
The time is 7:49
